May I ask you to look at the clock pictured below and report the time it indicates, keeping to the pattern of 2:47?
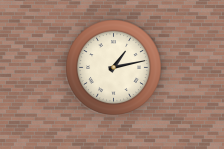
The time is 1:13
